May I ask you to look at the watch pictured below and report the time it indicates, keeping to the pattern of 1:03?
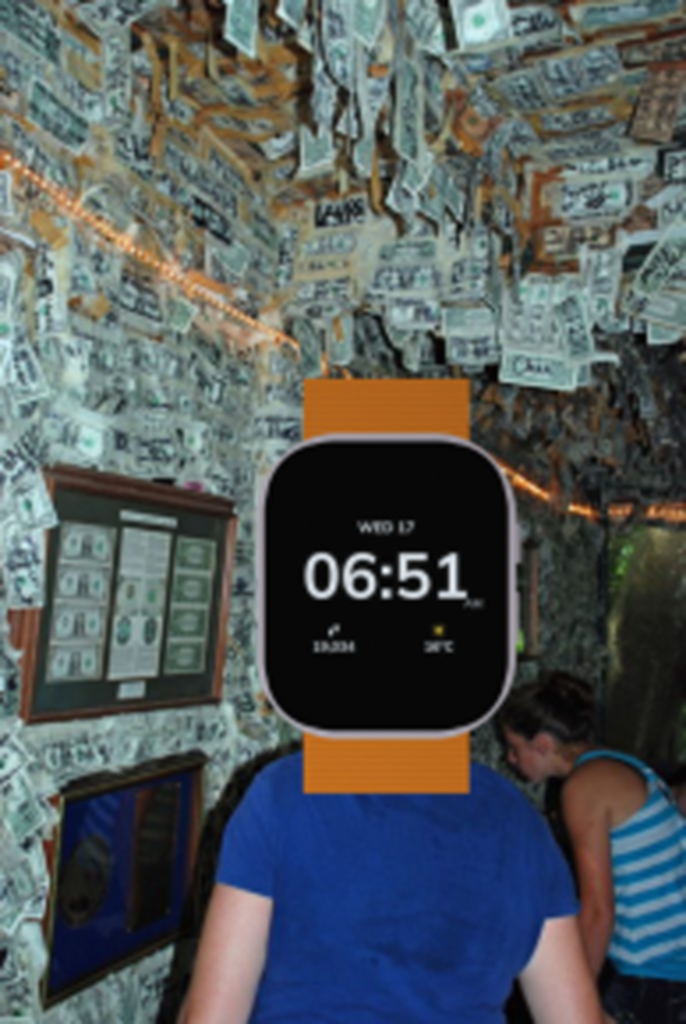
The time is 6:51
